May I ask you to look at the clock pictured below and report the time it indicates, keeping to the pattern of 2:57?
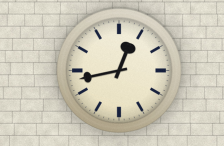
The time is 12:43
